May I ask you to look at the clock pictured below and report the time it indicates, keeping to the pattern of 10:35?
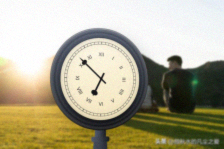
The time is 6:52
